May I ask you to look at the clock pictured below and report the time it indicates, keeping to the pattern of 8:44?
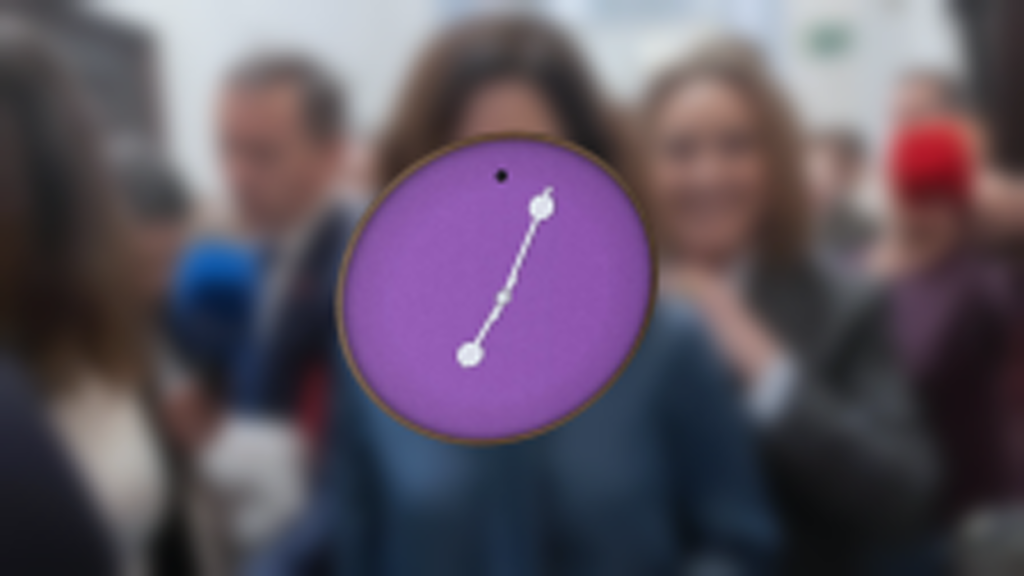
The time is 7:04
